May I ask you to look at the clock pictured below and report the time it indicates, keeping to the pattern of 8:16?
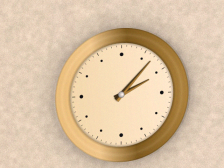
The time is 2:07
